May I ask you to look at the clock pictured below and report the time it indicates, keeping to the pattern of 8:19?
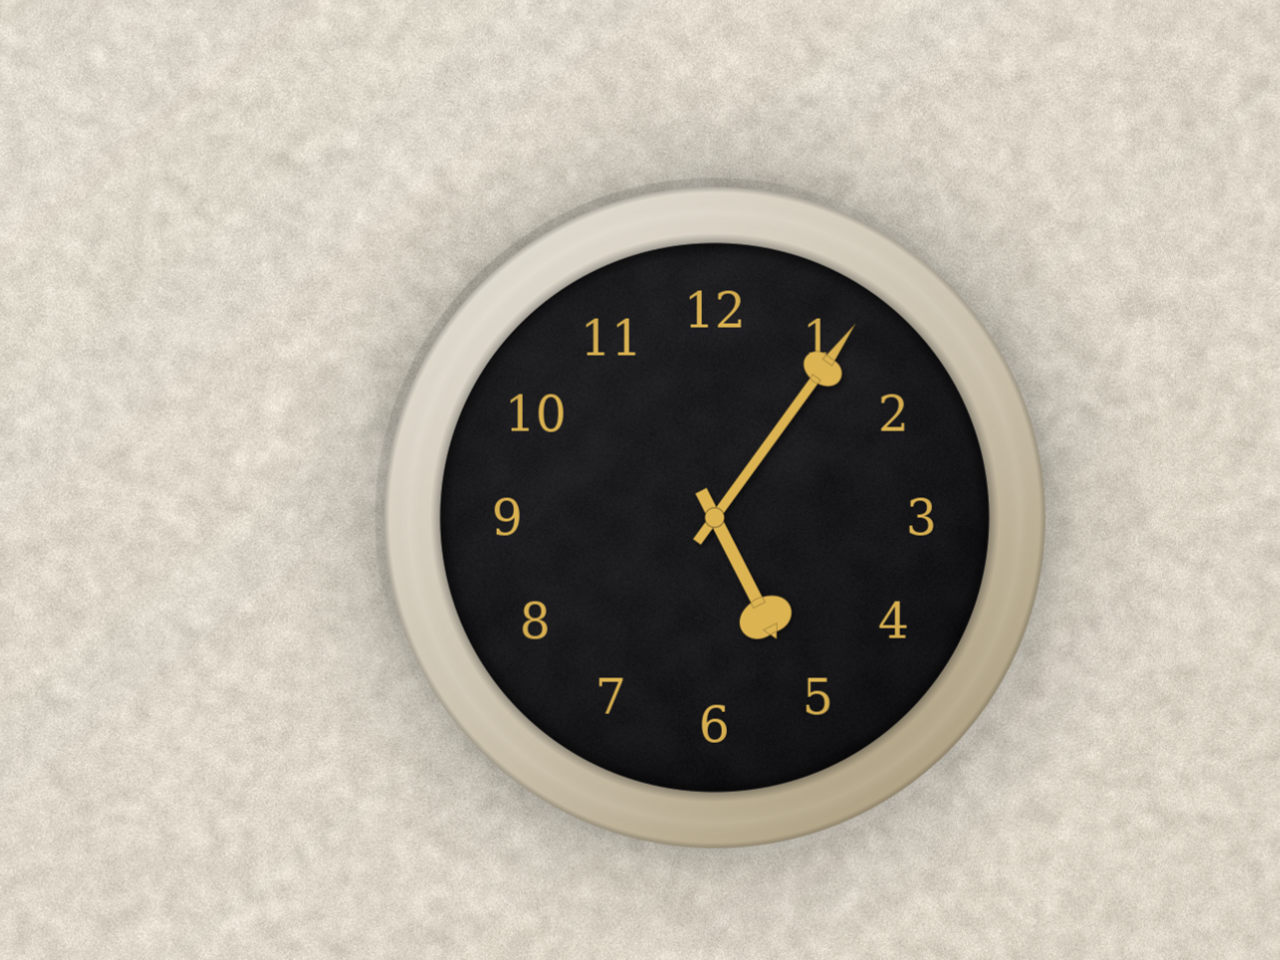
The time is 5:06
